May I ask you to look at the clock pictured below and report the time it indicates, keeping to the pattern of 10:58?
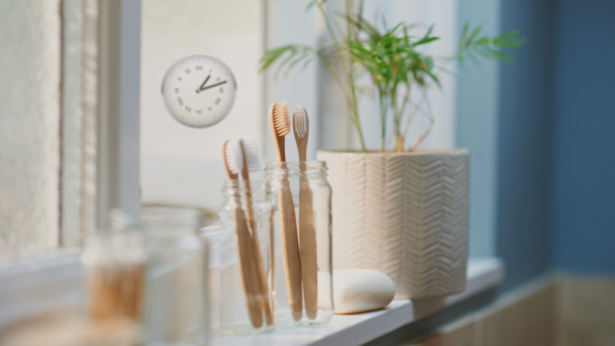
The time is 1:12
